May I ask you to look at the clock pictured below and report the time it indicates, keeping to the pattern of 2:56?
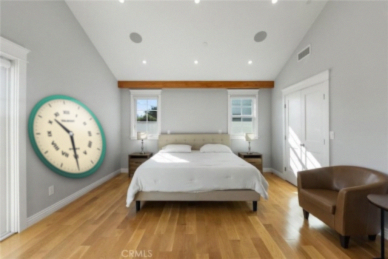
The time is 10:30
